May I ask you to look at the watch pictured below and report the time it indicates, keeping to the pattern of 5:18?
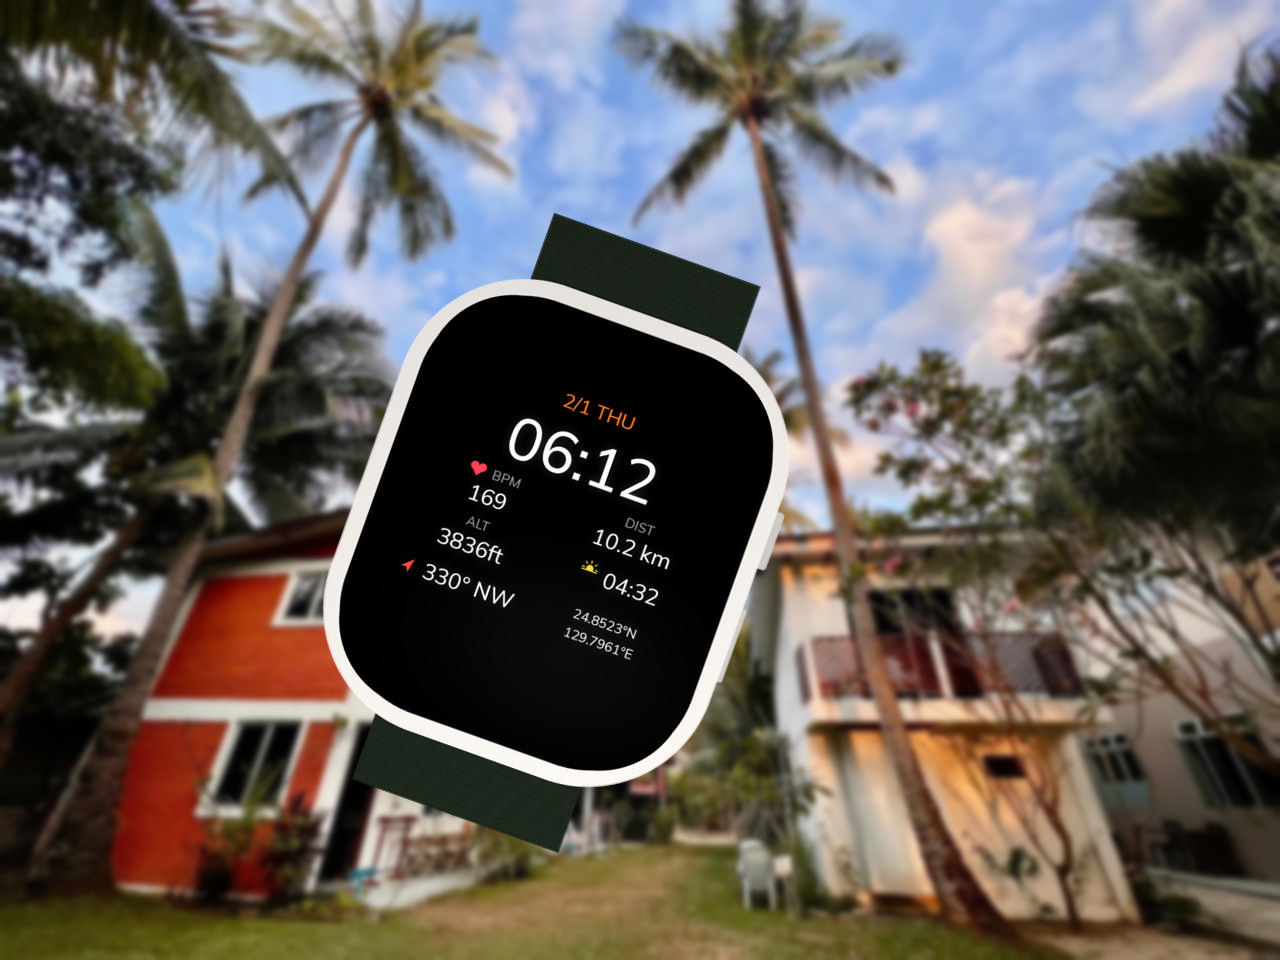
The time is 6:12
